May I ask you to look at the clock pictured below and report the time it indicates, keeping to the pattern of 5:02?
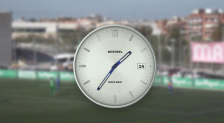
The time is 1:36
